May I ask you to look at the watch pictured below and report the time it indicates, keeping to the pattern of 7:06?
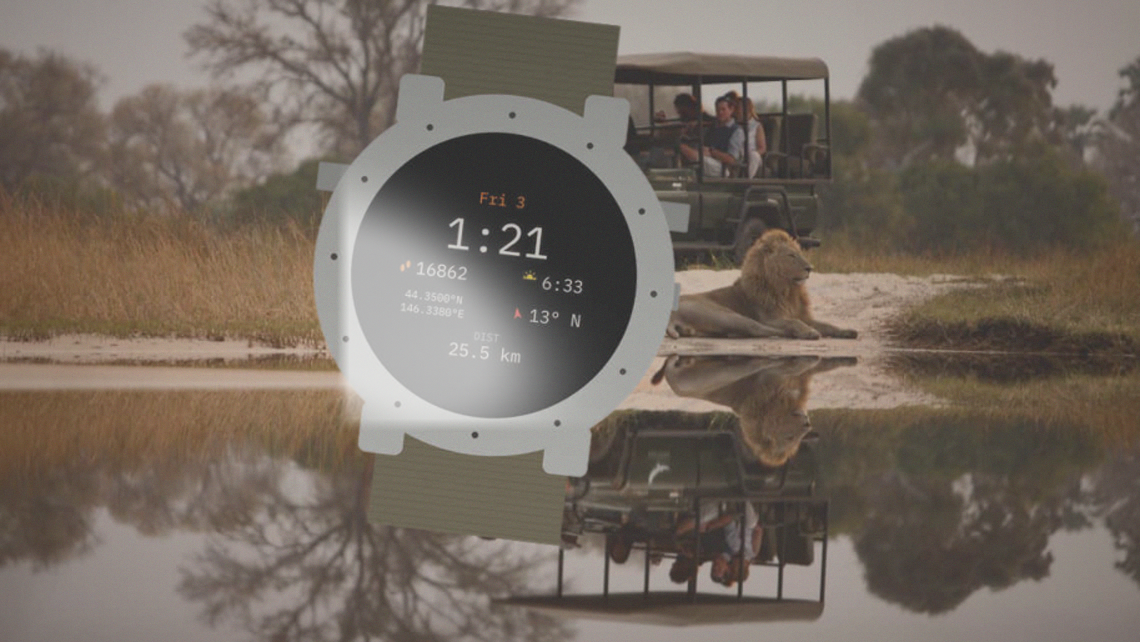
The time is 1:21
